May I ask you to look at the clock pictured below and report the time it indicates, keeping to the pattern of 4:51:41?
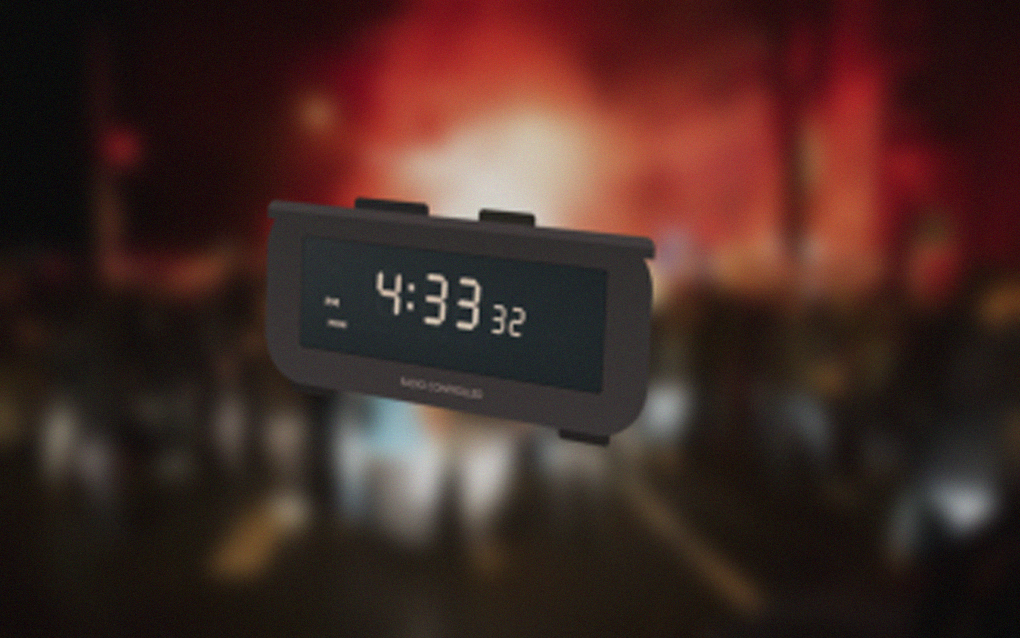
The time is 4:33:32
